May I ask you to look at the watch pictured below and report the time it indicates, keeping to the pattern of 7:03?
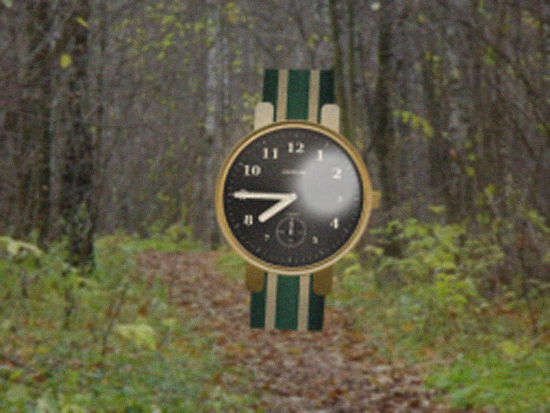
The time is 7:45
